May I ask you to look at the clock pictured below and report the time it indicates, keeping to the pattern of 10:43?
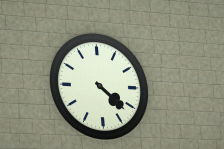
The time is 4:22
